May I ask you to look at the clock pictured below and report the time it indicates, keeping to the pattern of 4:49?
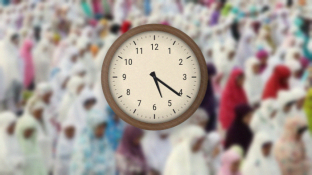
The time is 5:21
